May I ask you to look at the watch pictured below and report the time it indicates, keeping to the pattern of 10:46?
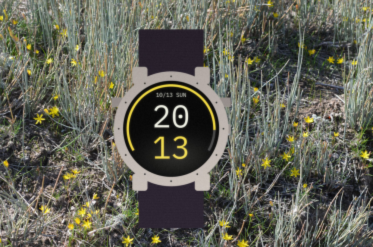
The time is 20:13
